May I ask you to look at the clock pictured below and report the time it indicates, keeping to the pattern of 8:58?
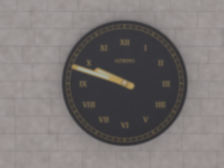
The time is 9:48
